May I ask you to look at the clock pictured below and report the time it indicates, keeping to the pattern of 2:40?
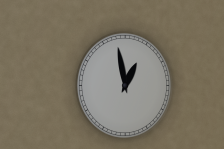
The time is 12:58
